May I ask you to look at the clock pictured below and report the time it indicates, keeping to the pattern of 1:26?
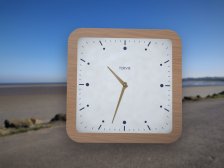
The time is 10:33
